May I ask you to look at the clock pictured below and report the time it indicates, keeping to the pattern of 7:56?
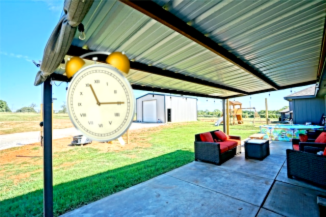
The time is 11:15
